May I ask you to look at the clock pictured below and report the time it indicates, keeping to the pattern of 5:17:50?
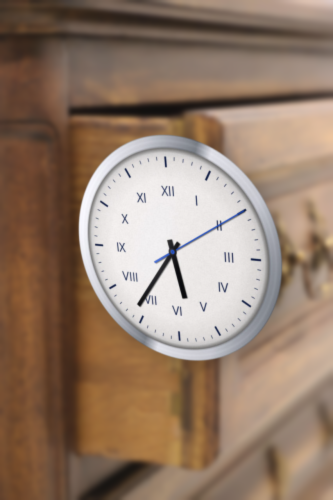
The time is 5:36:10
